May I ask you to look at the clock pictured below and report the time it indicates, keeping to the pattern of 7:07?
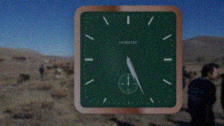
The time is 5:26
